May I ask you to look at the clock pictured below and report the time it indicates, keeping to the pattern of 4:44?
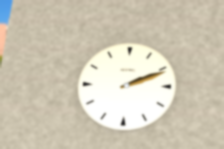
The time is 2:11
